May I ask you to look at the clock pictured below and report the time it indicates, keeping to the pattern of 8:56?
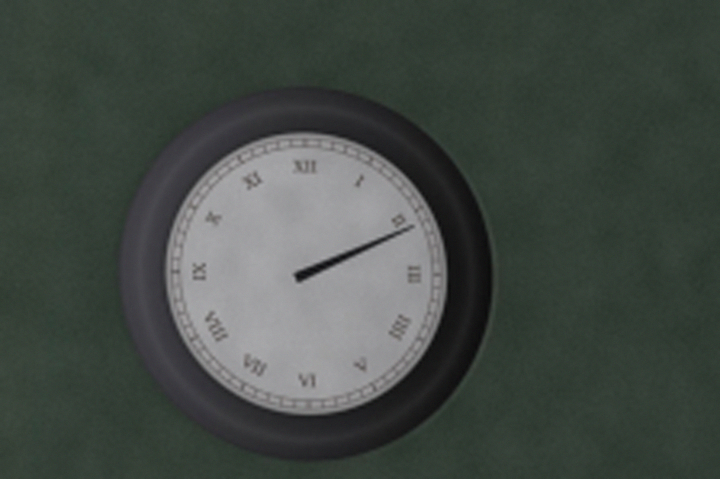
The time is 2:11
